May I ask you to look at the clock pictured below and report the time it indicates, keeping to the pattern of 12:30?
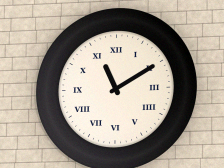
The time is 11:10
